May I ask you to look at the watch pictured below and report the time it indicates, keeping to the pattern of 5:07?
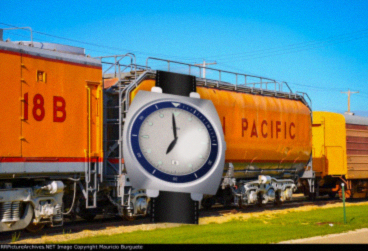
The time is 6:59
